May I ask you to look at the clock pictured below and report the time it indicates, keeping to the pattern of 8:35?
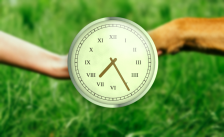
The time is 7:25
